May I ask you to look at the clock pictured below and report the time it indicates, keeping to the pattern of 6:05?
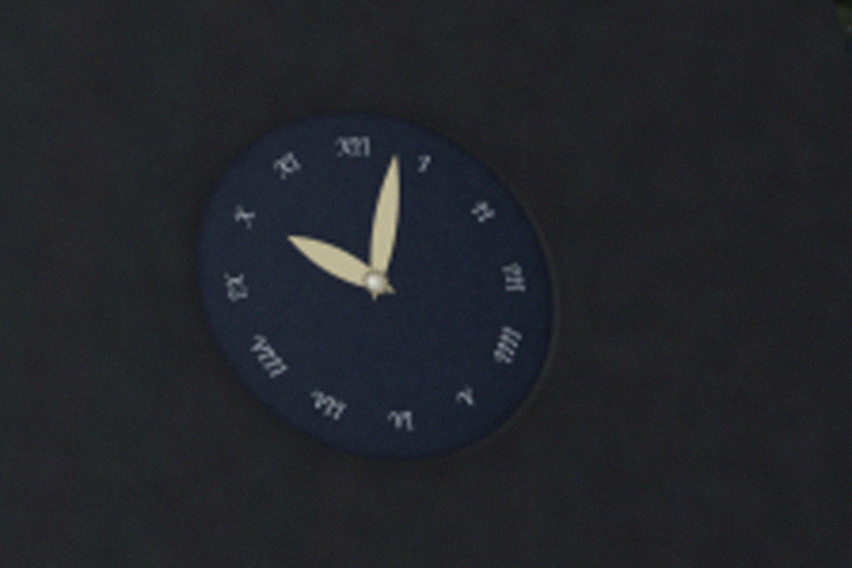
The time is 10:03
